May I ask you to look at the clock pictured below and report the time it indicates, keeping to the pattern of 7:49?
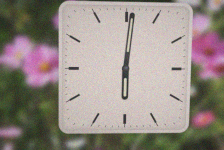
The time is 6:01
